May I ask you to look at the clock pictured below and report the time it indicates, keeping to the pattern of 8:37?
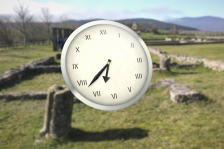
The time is 6:38
